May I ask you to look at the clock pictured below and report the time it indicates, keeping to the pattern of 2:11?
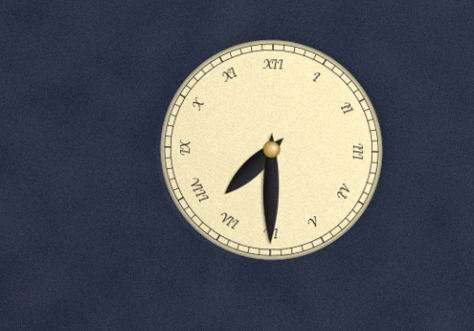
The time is 7:30
